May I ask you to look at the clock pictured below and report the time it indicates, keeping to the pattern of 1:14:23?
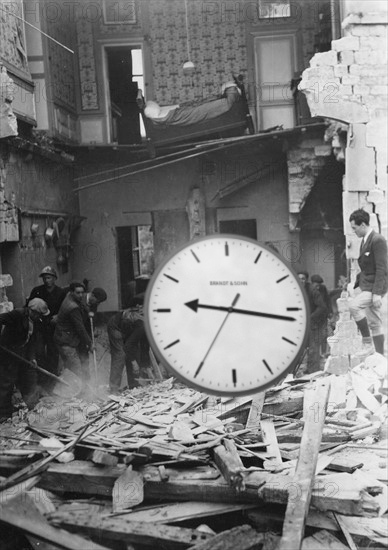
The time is 9:16:35
